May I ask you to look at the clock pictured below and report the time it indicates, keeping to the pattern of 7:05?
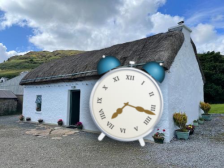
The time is 7:17
